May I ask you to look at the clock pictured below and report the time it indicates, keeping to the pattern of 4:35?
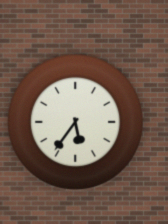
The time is 5:36
